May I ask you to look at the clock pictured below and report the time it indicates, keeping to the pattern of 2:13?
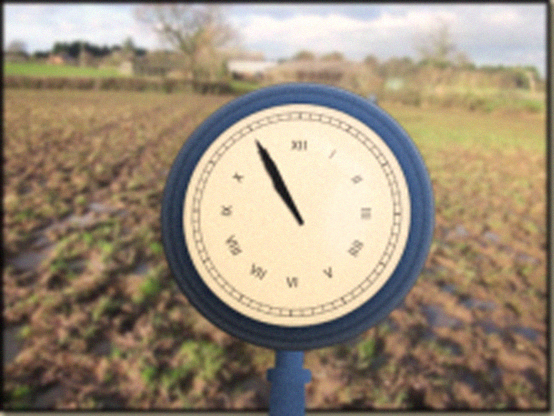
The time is 10:55
